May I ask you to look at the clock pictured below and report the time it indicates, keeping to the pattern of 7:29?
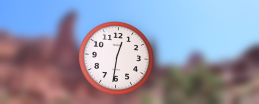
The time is 12:31
